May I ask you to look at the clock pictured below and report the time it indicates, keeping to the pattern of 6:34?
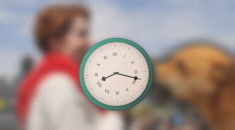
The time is 8:18
